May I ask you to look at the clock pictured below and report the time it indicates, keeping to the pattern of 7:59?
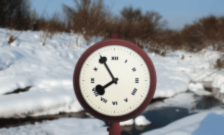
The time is 7:55
